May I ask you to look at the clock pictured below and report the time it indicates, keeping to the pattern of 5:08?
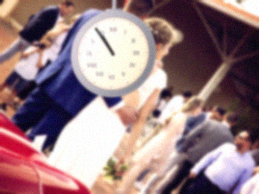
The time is 10:54
